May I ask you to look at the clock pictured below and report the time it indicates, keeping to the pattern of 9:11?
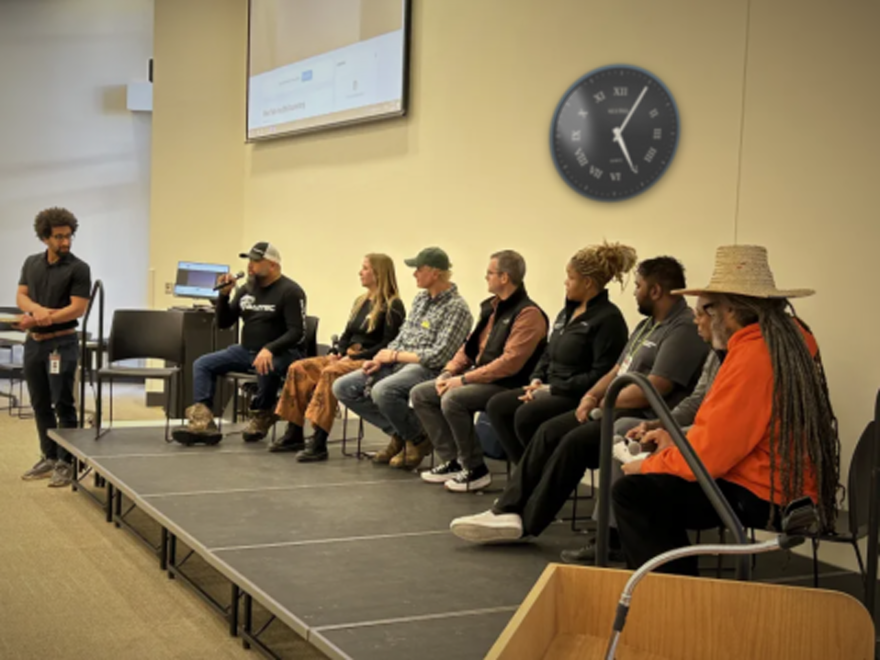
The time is 5:05
